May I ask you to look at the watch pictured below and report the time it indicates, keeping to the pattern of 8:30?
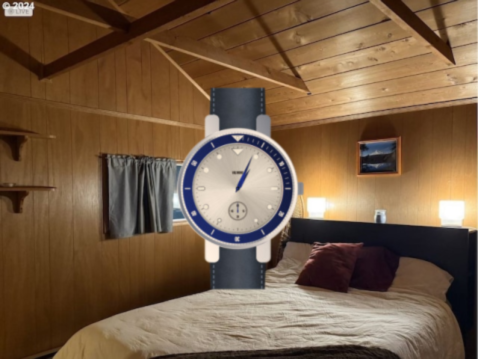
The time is 1:04
